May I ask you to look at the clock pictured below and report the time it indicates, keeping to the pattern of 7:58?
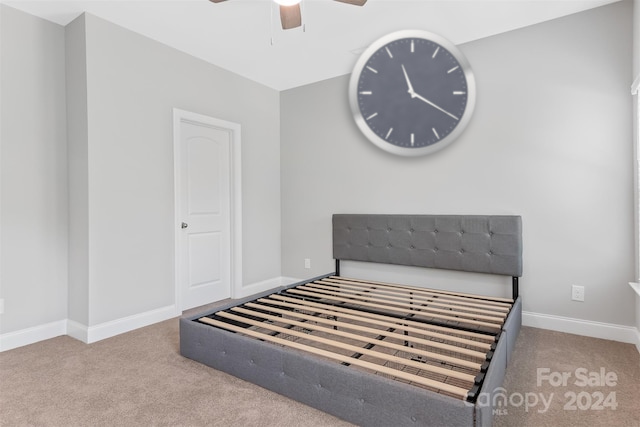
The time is 11:20
